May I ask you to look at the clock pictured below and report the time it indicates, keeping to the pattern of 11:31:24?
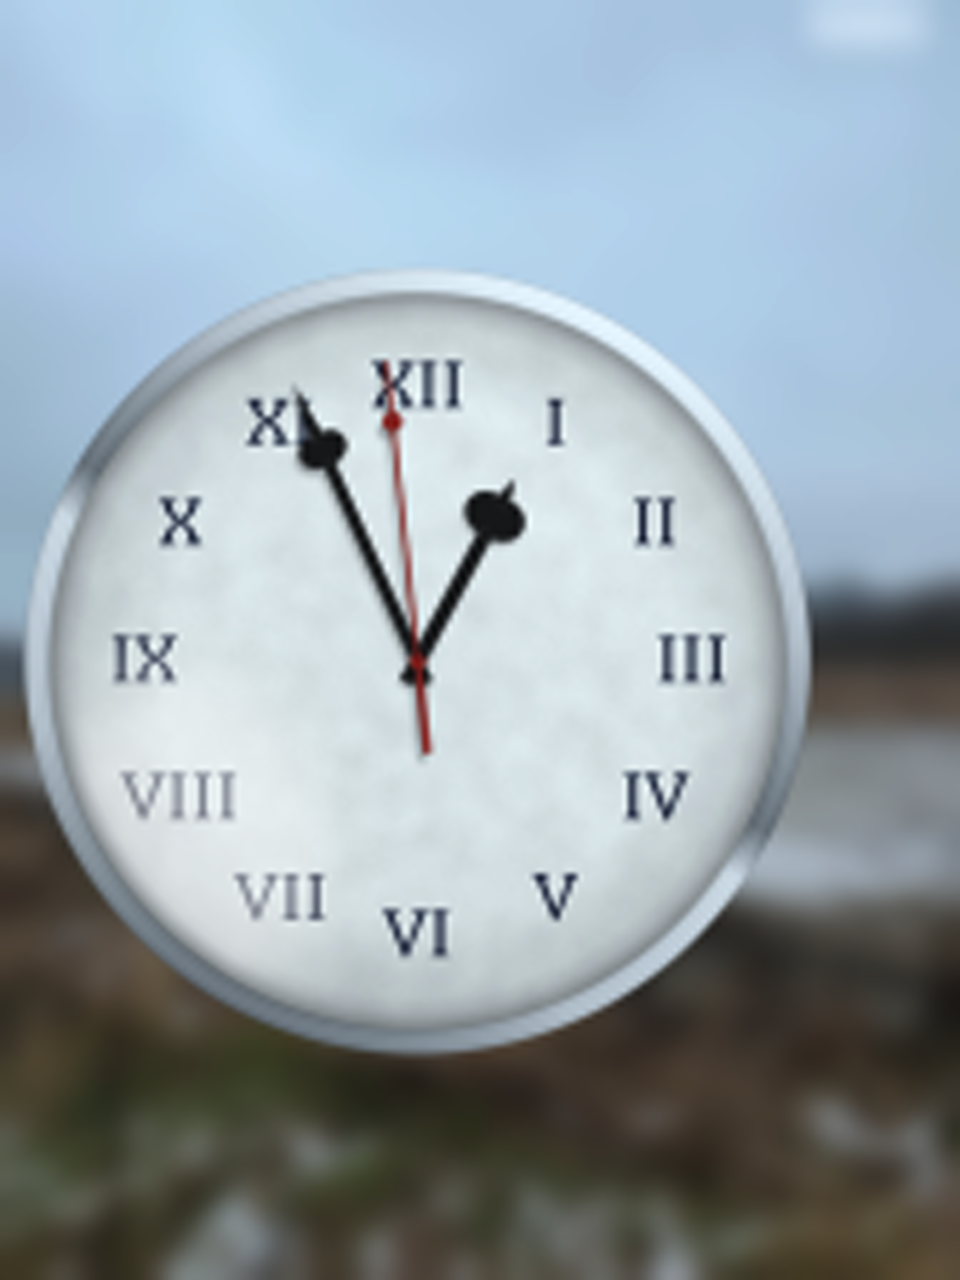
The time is 12:55:59
